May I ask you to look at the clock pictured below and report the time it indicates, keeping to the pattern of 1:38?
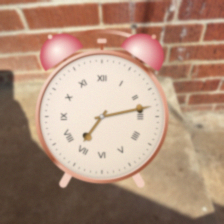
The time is 7:13
